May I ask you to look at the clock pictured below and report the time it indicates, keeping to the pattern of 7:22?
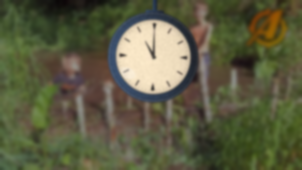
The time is 11:00
